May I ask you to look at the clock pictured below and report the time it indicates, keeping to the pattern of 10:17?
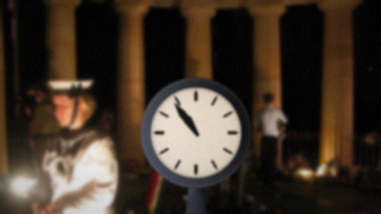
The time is 10:54
